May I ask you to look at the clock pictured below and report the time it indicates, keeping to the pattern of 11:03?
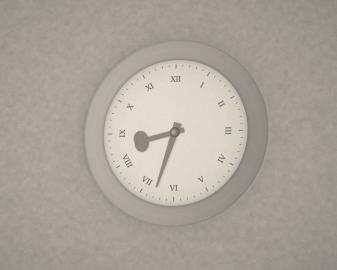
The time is 8:33
